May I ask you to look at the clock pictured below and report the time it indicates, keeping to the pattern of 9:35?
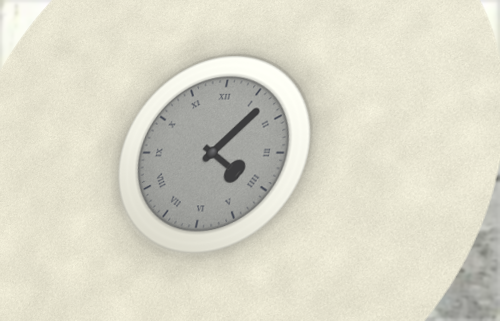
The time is 4:07
